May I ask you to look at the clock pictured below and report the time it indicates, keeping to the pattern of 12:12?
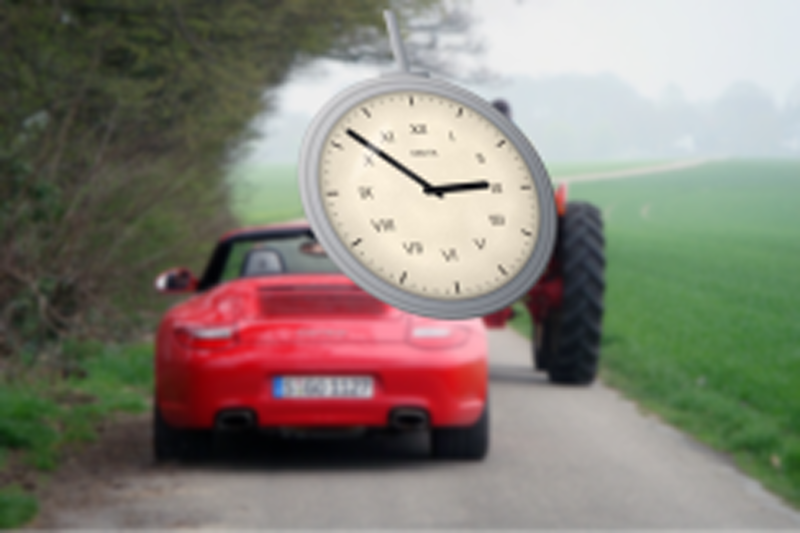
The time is 2:52
